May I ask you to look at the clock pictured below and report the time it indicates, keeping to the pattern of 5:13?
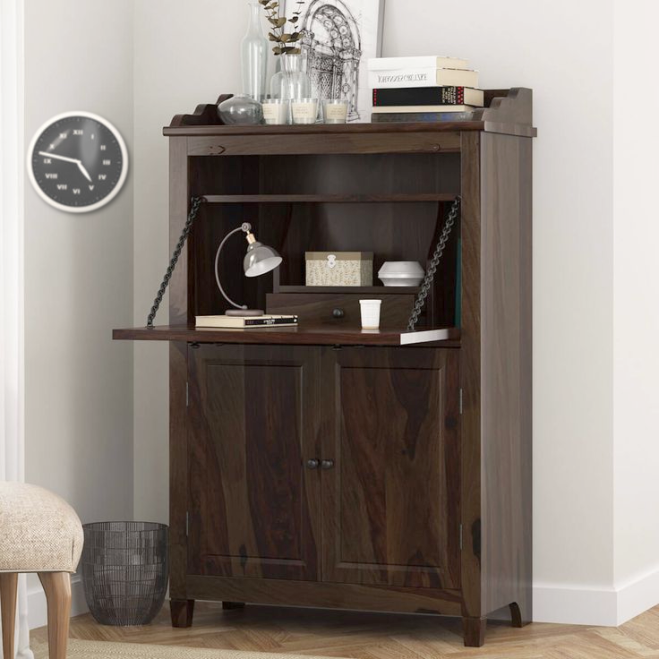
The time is 4:47
